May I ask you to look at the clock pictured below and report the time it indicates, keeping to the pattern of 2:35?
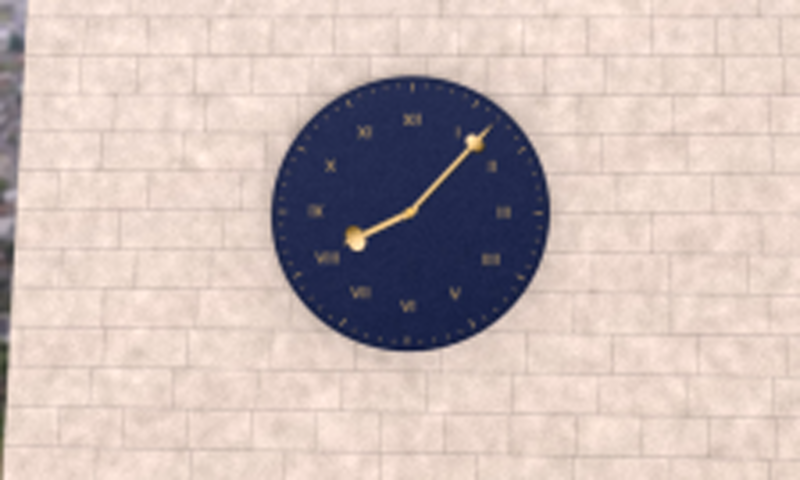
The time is 8:07
